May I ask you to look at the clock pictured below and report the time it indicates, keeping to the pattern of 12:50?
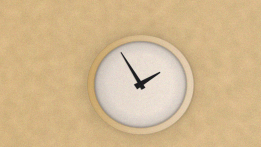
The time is 1:55
